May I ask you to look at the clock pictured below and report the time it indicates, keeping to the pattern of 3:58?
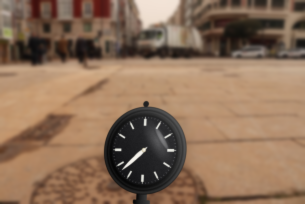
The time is 7:38
